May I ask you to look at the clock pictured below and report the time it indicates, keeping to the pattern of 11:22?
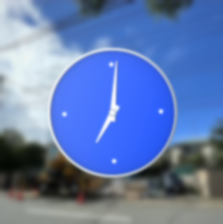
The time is 7:01
